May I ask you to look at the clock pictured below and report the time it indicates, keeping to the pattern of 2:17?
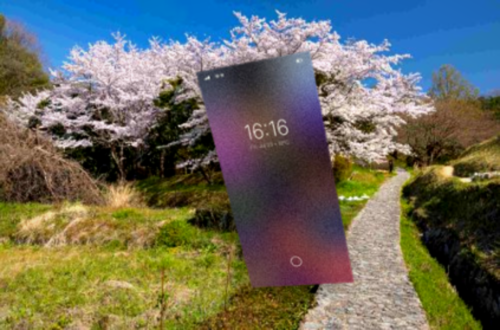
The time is 16:16
